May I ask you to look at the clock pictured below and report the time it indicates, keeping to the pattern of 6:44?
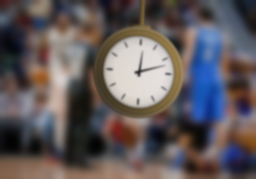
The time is 12:12
